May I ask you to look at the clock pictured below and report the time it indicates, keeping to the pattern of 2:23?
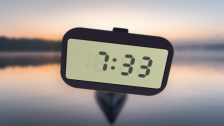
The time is 7:33
